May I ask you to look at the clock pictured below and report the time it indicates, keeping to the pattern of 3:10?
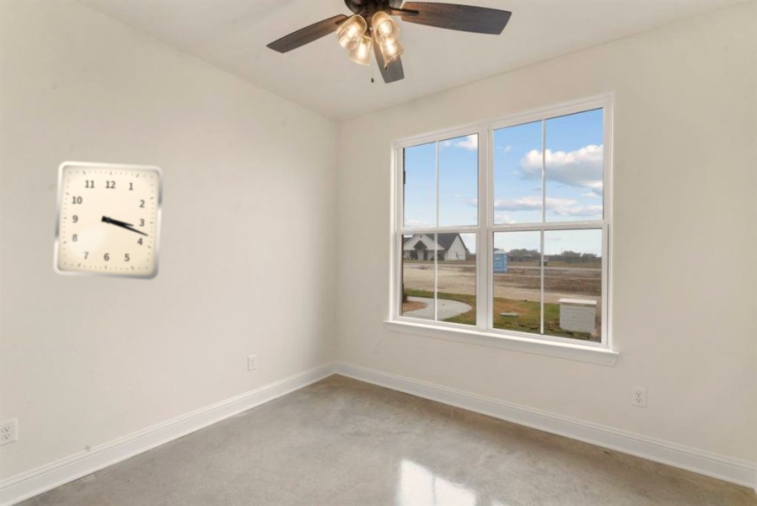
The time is 3:18
